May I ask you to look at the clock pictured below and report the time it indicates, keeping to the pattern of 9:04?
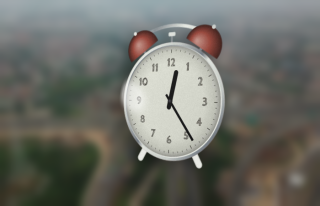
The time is 12:24
